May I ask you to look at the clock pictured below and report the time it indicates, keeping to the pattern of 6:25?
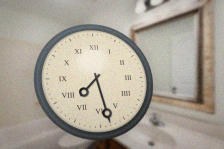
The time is 7:28
